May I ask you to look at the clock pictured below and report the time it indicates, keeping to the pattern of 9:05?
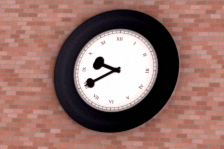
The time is 9:40
